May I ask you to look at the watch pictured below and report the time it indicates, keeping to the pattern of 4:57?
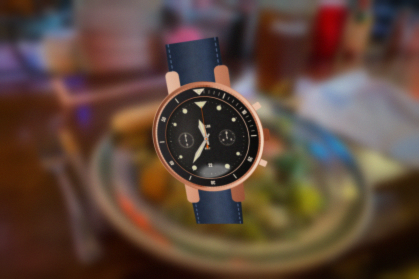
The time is 11:36
